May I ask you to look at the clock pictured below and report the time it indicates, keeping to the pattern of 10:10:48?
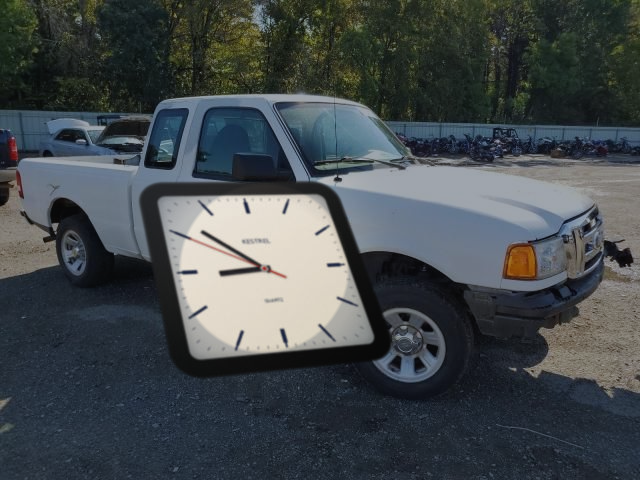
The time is 8:51:50
